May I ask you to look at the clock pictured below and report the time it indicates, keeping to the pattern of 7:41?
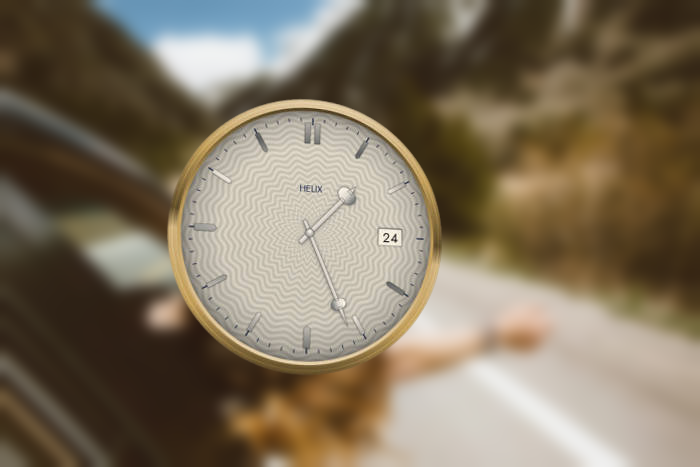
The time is 1:26
